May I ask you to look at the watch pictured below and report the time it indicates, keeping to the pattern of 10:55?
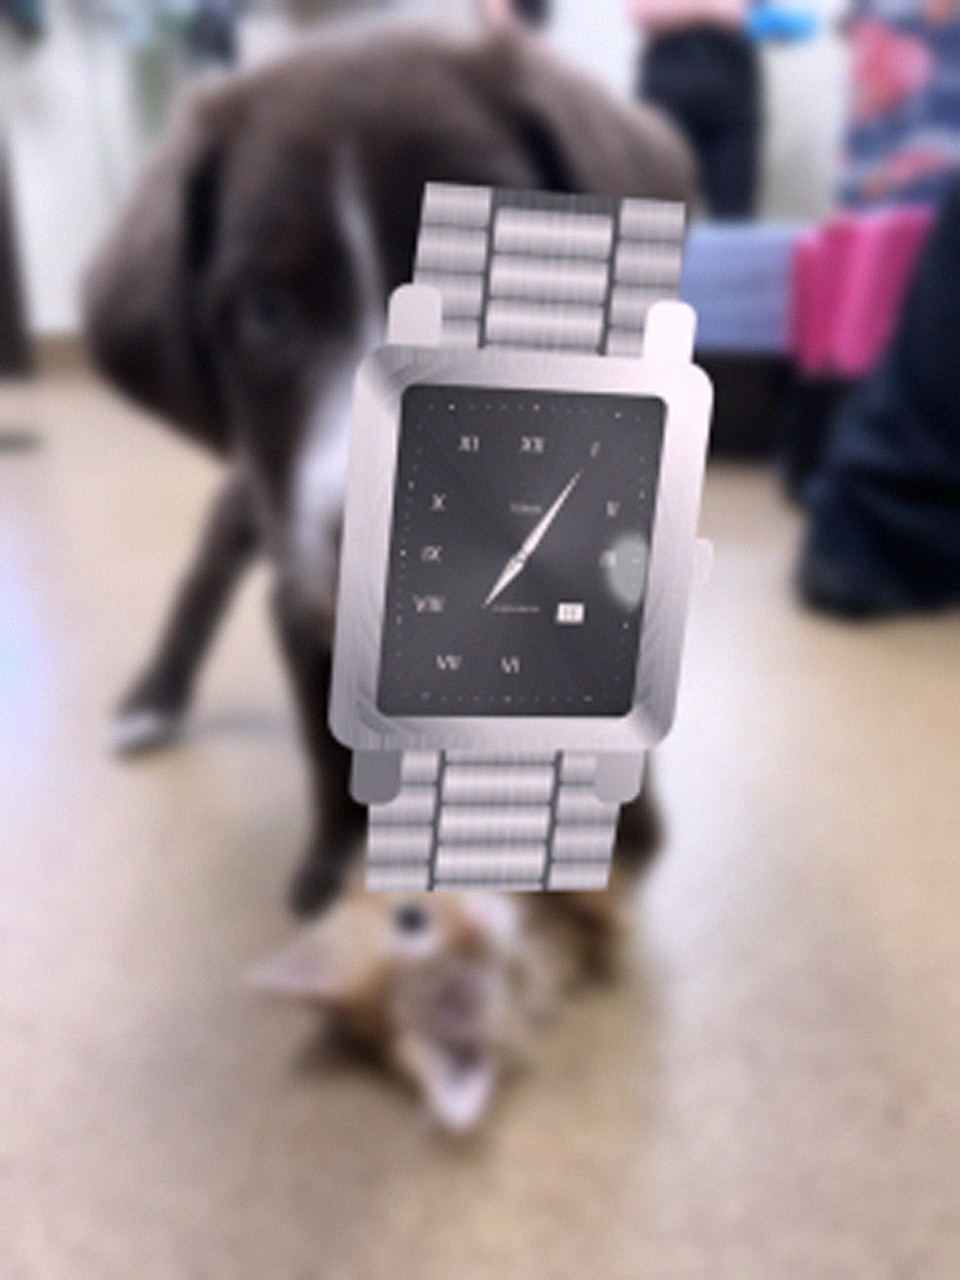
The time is 7:05
